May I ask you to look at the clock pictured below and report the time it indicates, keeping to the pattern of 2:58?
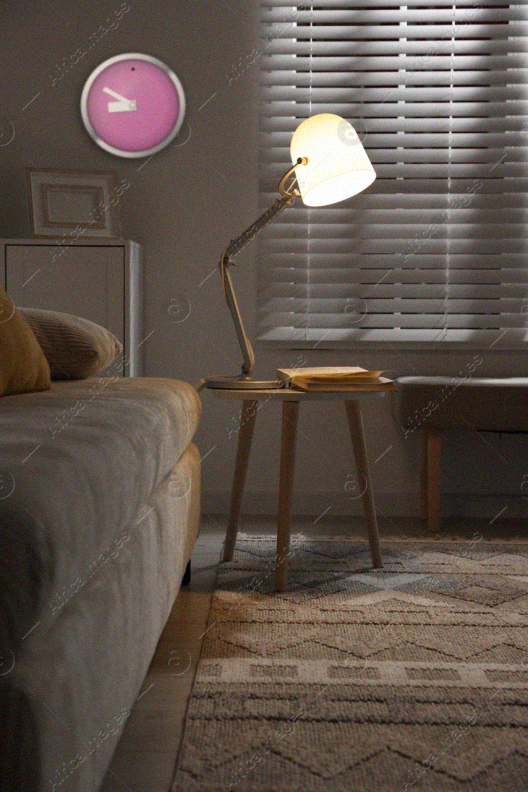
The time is 8:50
